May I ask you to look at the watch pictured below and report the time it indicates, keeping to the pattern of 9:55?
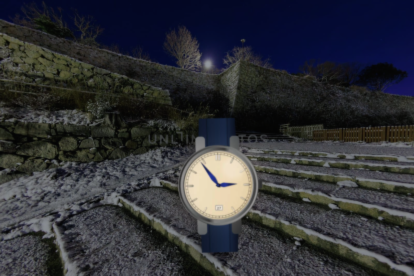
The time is 2:54
